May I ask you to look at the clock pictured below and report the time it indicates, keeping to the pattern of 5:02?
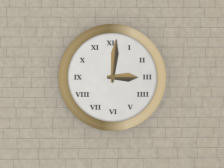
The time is 3:01
